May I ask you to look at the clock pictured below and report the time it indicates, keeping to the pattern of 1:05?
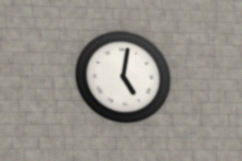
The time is 5:02
